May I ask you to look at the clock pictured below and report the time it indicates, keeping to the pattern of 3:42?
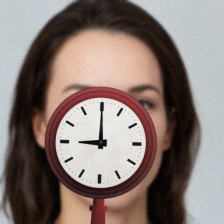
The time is 9:00
